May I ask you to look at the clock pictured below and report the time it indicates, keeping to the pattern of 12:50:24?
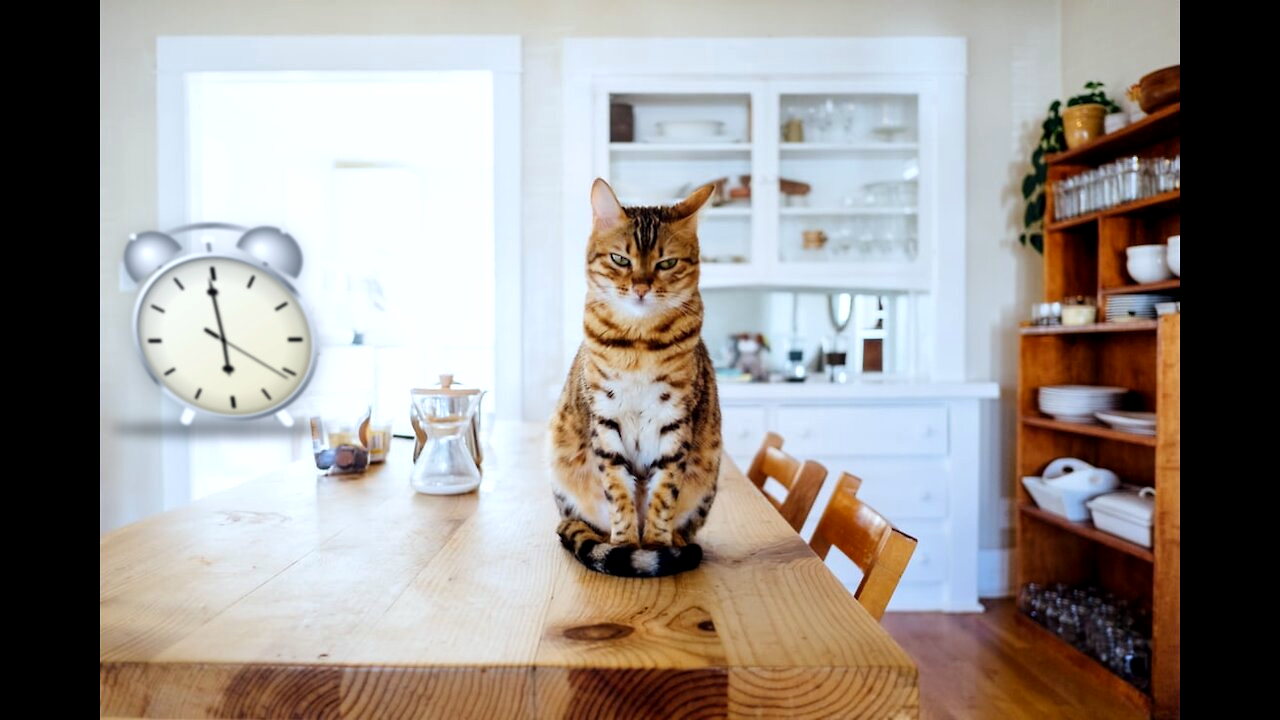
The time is 5:59:21
